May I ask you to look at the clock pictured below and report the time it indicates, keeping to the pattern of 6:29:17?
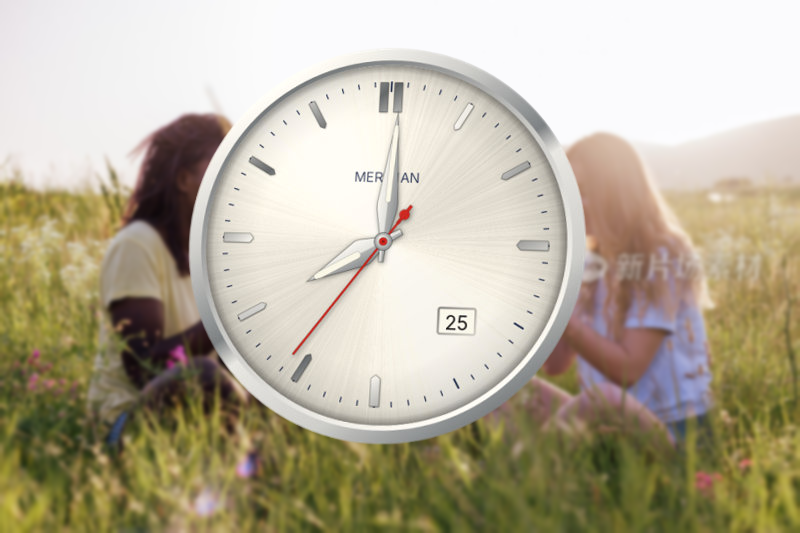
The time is 8:00:36
